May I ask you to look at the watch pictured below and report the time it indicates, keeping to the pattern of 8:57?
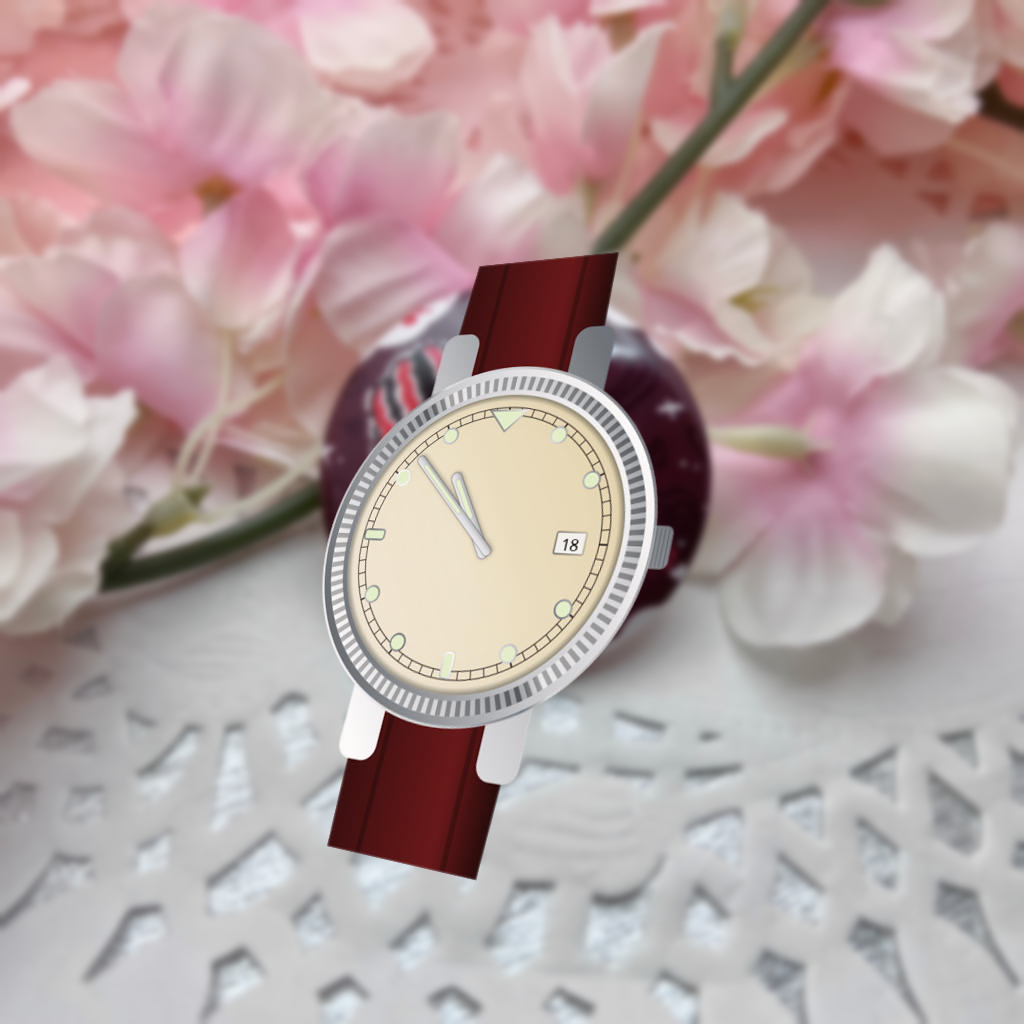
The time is 10:52
